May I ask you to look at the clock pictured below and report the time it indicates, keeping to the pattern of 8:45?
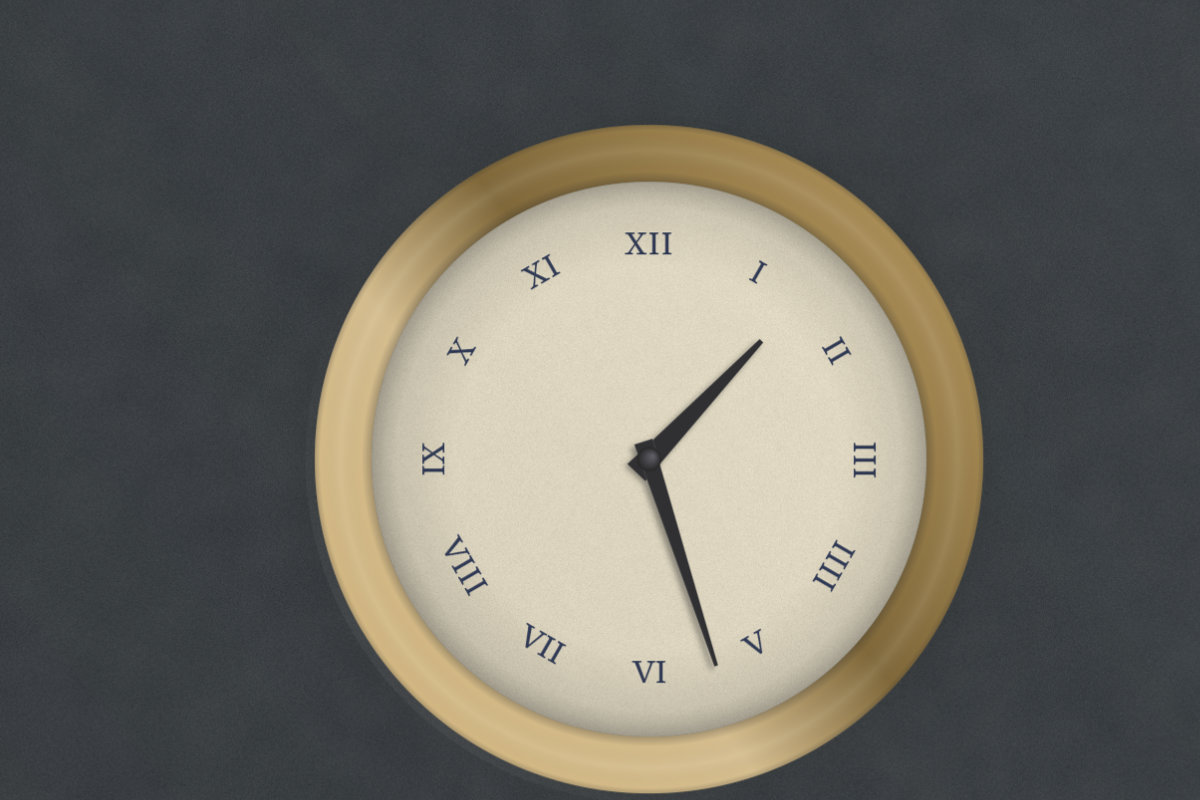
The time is 1:27
